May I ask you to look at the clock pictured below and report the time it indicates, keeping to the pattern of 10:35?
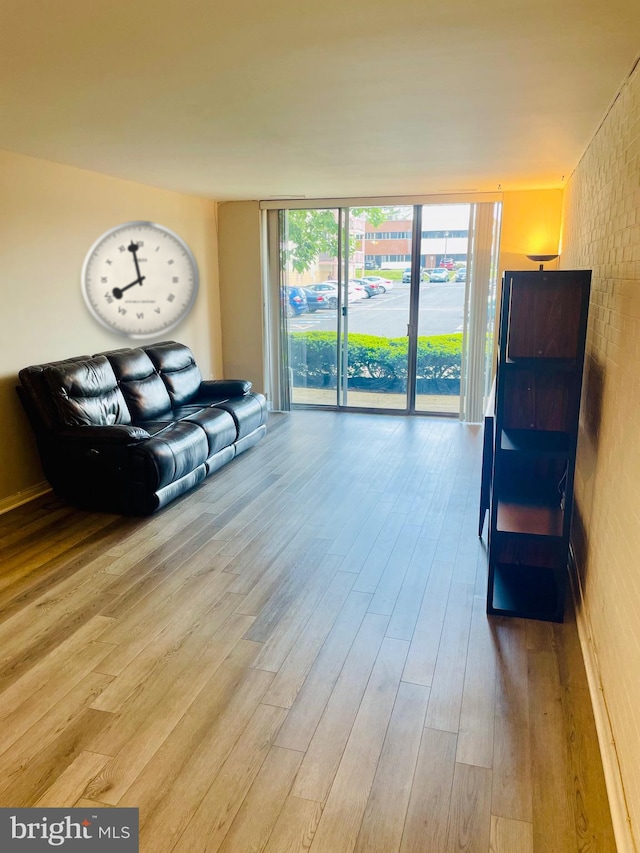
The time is 7:58
